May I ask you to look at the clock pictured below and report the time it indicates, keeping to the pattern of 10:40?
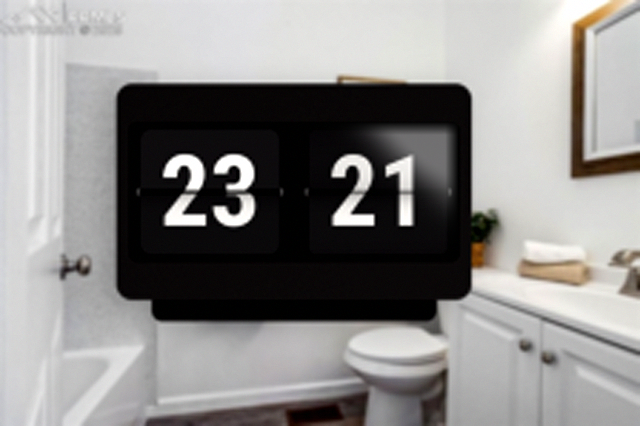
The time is 23:21
